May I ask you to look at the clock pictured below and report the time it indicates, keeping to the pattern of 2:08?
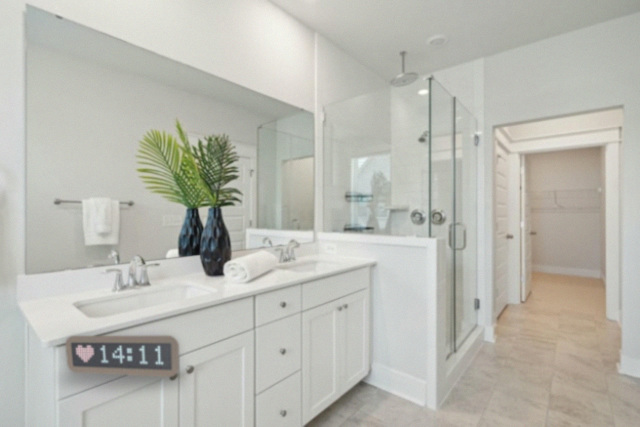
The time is 14:11
